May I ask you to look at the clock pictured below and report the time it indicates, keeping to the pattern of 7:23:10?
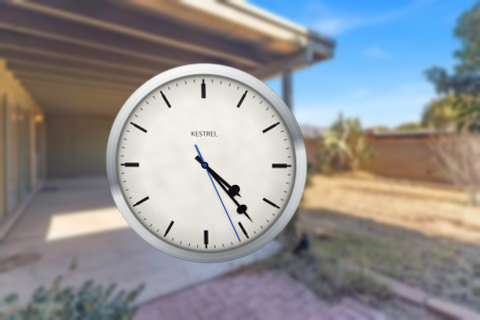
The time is 4:23:26
